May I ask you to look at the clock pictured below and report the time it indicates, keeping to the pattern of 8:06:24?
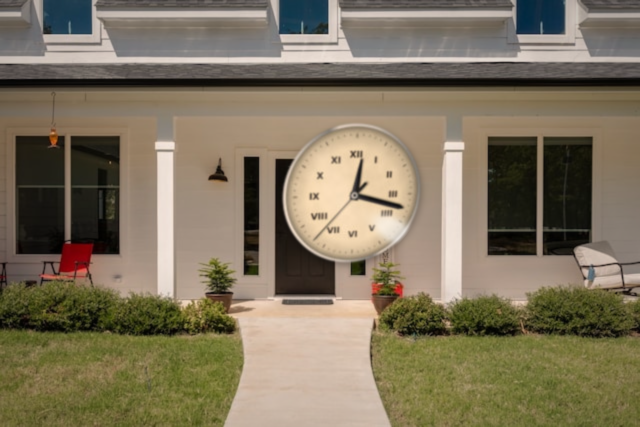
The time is 12:17:37
